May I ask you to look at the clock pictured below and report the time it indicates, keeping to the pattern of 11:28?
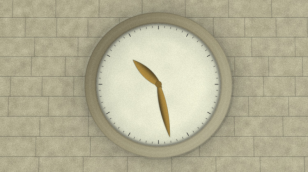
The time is 10:28
